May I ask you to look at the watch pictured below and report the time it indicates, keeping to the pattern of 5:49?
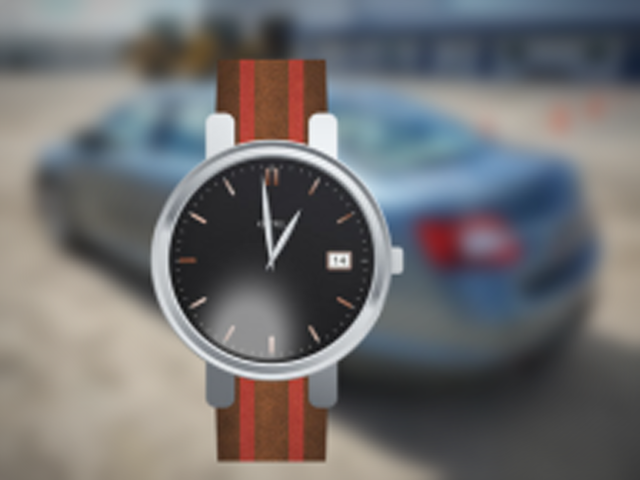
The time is 12:59
